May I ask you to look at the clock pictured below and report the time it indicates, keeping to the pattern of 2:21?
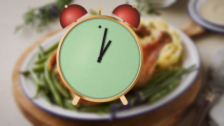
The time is 1:02
